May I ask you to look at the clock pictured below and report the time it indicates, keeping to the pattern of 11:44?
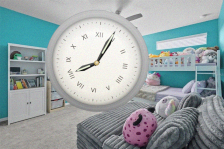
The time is 8:04
